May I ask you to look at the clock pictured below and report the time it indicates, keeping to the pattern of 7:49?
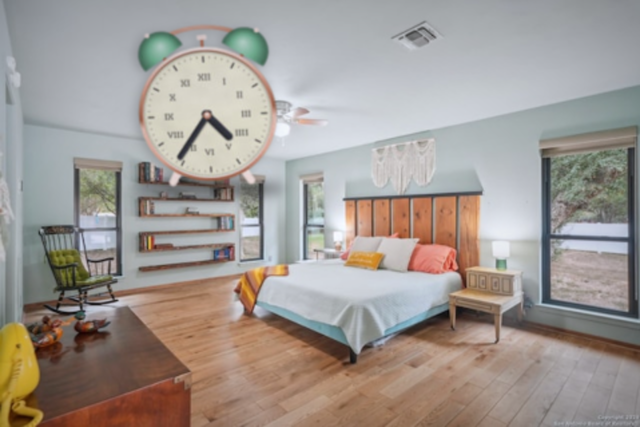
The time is 4:36
